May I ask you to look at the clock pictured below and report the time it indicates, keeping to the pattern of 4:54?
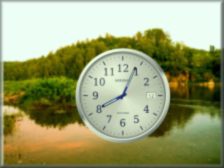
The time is 8:04
